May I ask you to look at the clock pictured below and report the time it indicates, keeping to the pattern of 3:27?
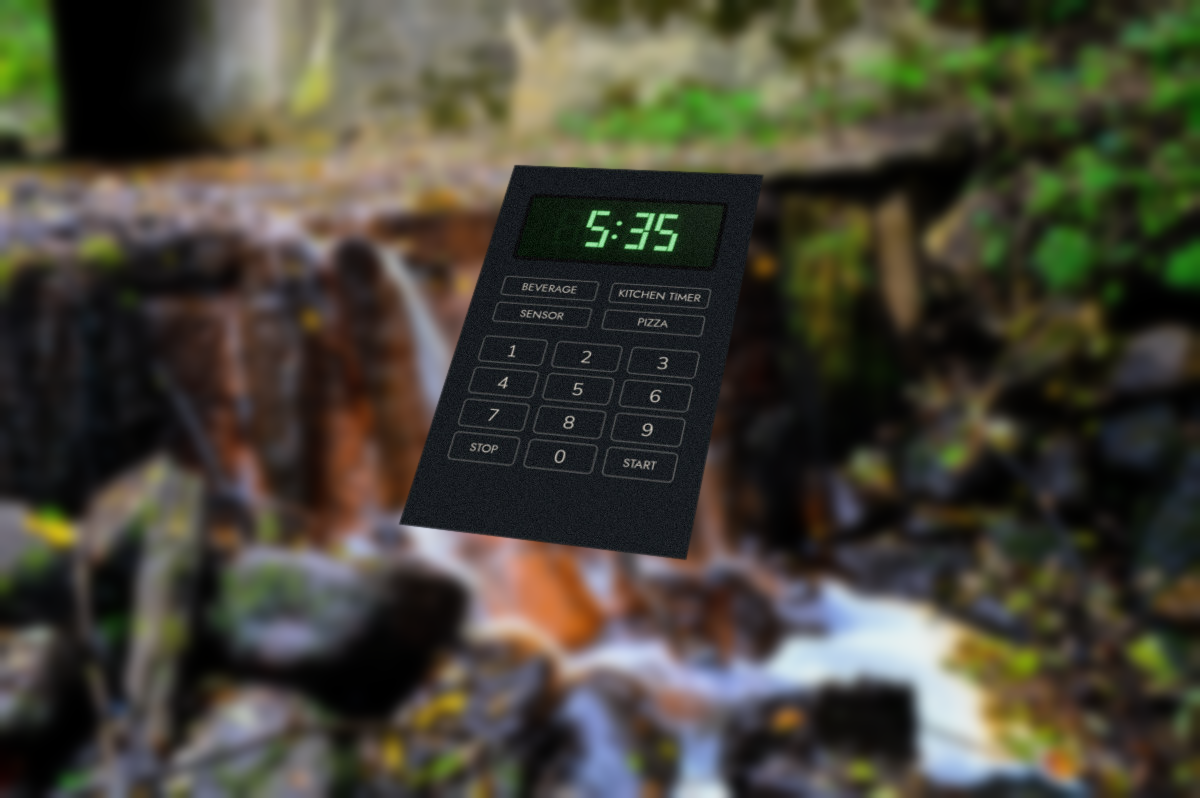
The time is 5:35
